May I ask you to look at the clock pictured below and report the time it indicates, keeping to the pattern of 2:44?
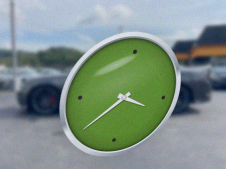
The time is 3:38
